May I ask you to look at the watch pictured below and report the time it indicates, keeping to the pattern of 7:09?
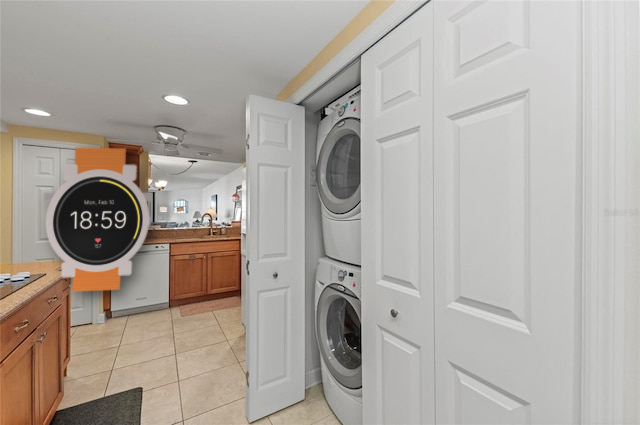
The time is 18:59
